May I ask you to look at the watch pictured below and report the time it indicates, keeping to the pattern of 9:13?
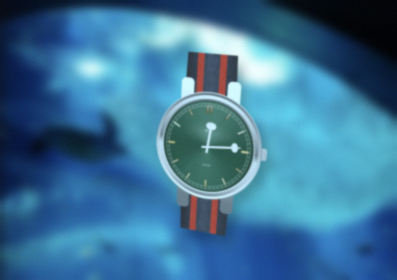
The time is 12:14
